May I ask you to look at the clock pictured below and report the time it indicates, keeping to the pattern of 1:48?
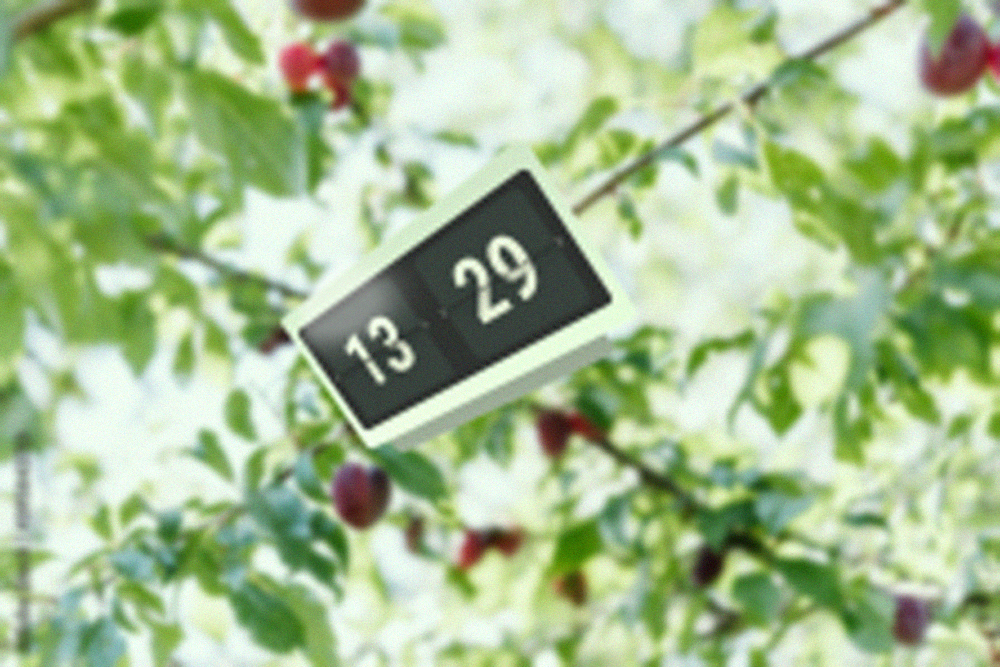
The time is 13:29
